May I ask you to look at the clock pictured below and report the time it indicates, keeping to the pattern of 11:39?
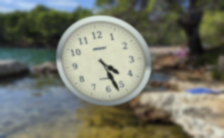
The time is 4:27
